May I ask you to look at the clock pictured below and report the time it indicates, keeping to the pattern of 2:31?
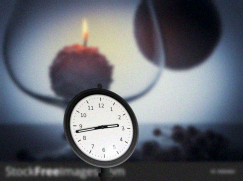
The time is 2:43
